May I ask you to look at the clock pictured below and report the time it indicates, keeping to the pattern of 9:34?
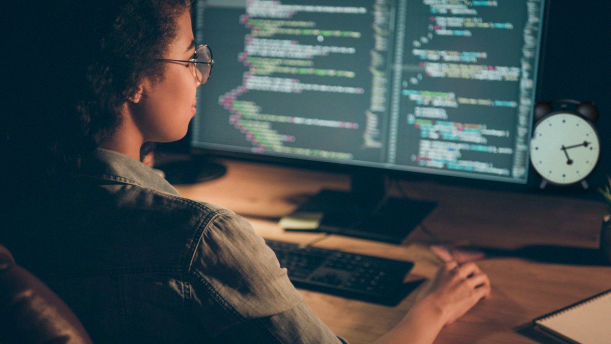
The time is 5:13
